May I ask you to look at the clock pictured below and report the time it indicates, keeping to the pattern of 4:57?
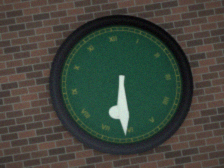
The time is 6:31
